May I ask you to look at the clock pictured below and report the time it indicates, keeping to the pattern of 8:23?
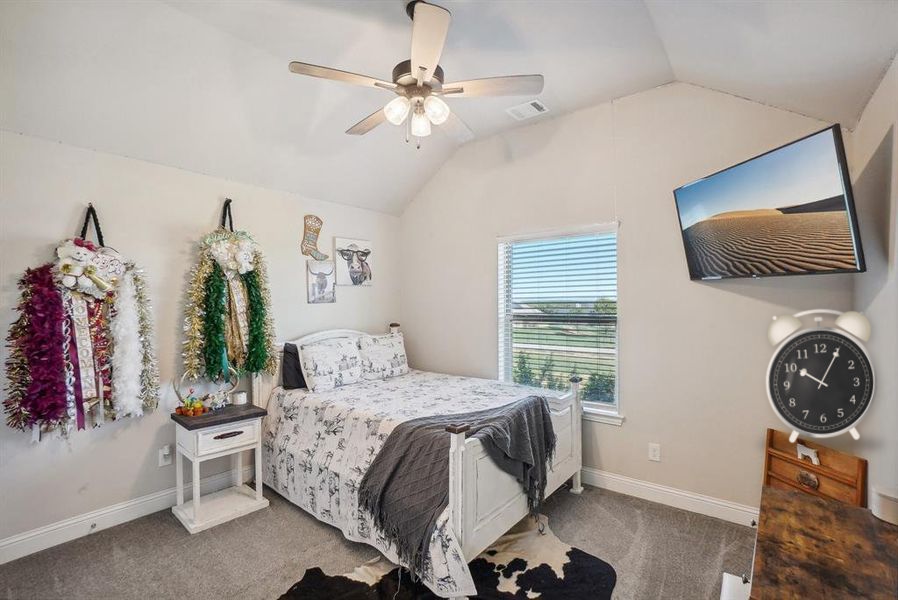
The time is 10:05
